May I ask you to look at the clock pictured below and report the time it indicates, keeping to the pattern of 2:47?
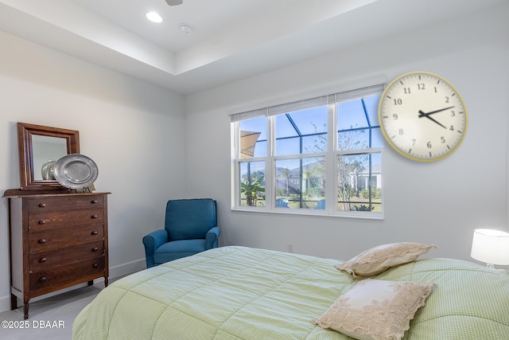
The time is 4:13
